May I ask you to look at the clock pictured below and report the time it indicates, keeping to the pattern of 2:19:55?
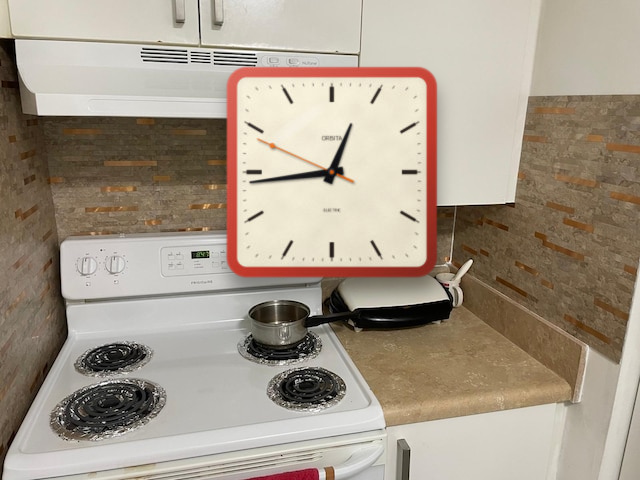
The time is 12:43:49
